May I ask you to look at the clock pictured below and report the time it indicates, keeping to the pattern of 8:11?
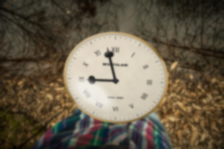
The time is 8:58
